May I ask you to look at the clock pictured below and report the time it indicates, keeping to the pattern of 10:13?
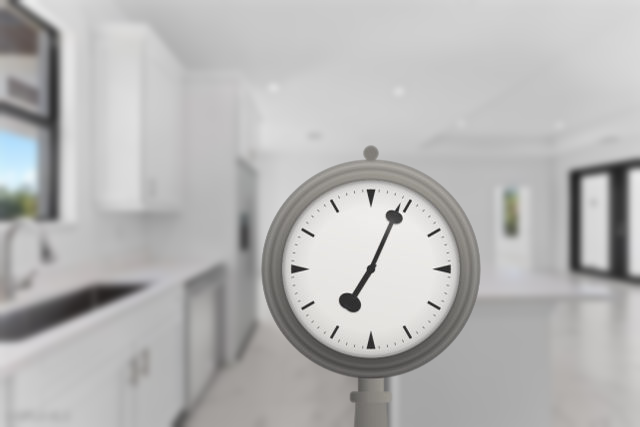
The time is 7:04
